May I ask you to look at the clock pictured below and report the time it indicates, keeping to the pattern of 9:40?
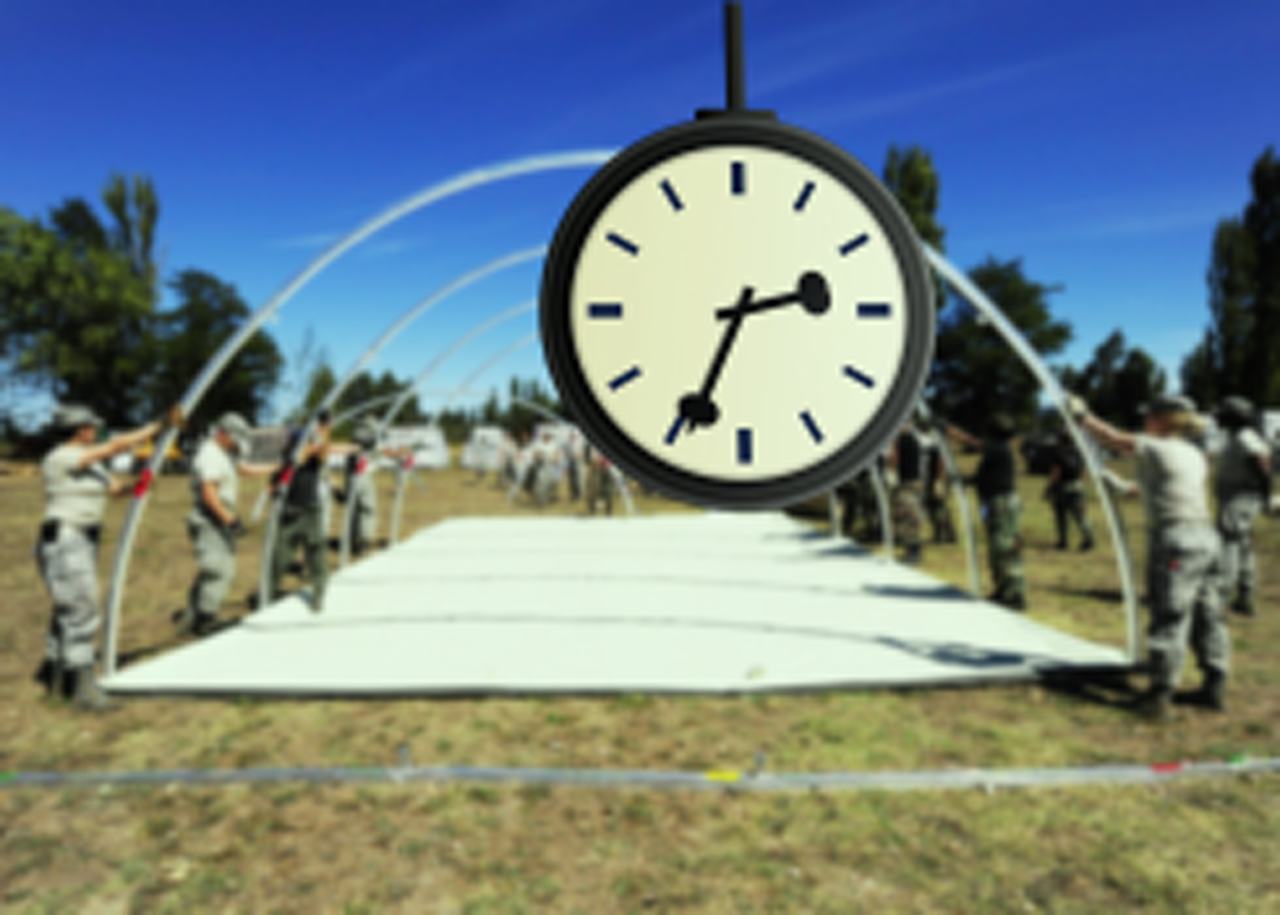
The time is 2:34
